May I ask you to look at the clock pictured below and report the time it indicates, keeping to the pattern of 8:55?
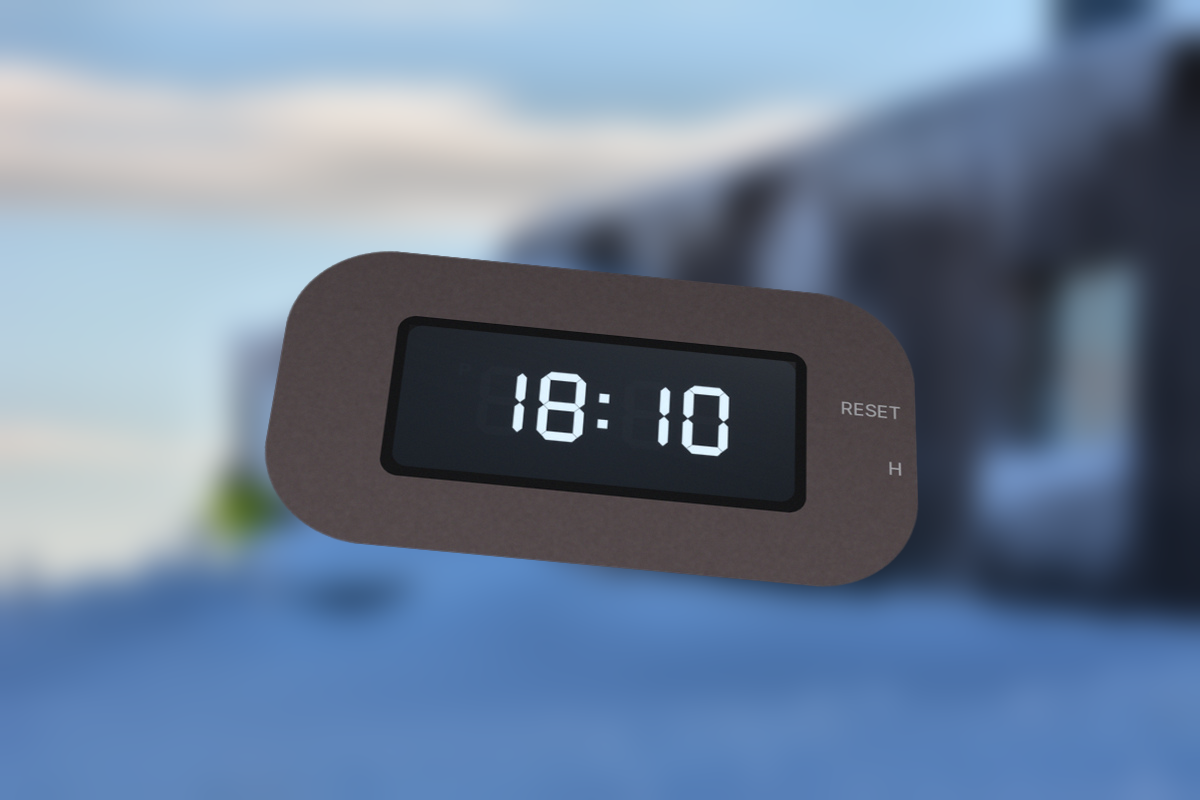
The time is 18:10
